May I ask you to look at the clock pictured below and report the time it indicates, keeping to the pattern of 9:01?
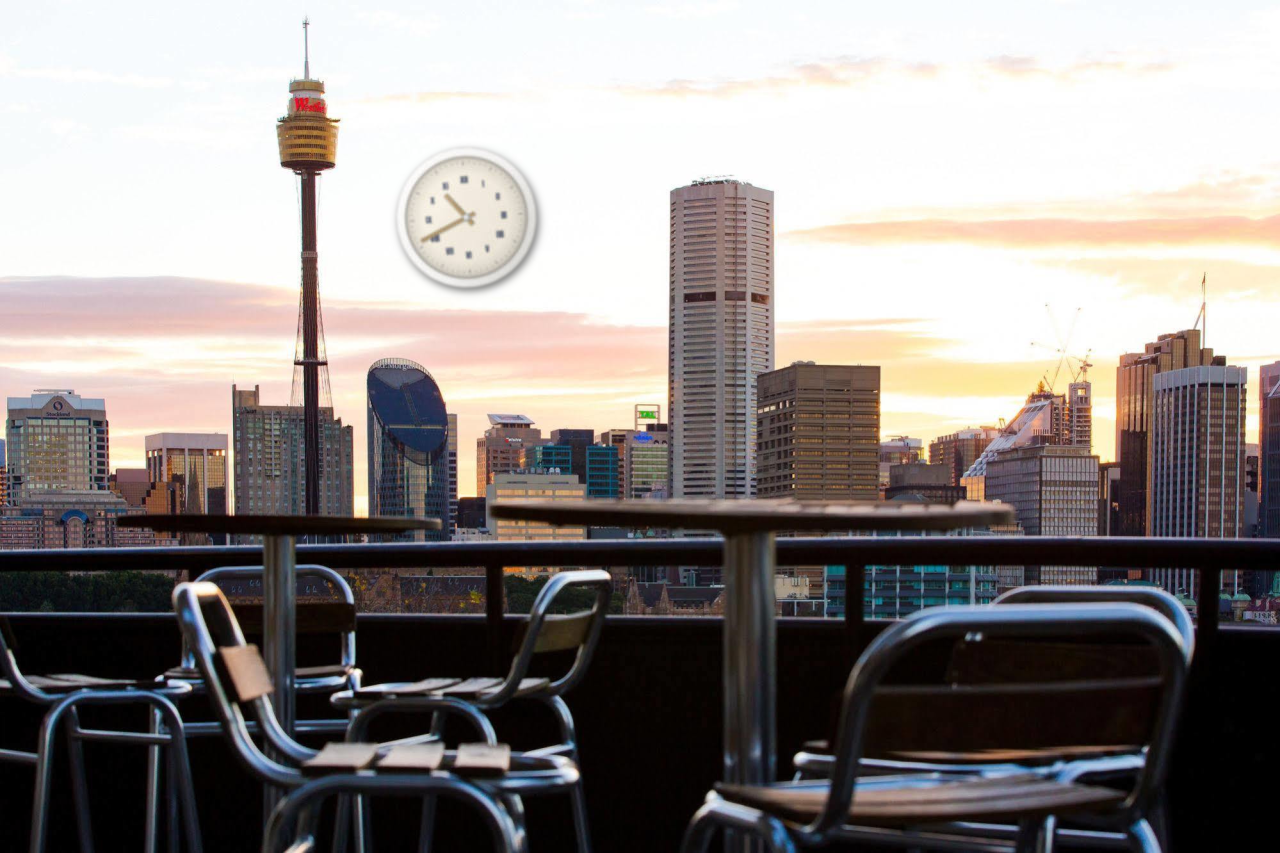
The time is 10:41
